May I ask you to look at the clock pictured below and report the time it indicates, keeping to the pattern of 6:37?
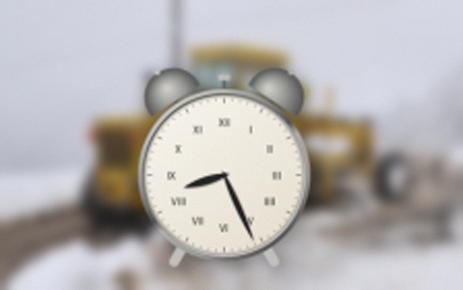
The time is 8:26
